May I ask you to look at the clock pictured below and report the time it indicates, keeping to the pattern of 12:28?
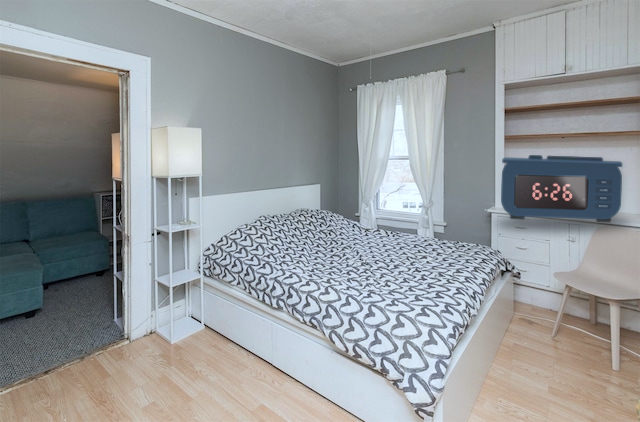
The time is 6:26
